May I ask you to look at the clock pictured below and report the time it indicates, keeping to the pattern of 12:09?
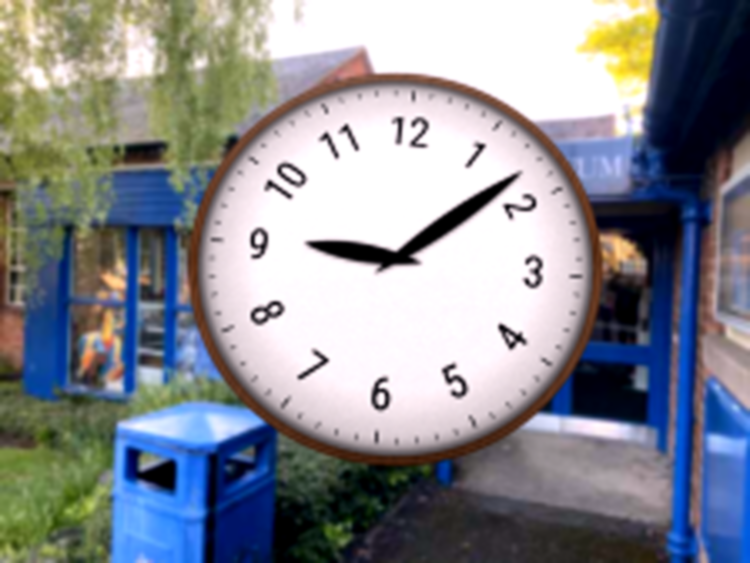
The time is 9:08
